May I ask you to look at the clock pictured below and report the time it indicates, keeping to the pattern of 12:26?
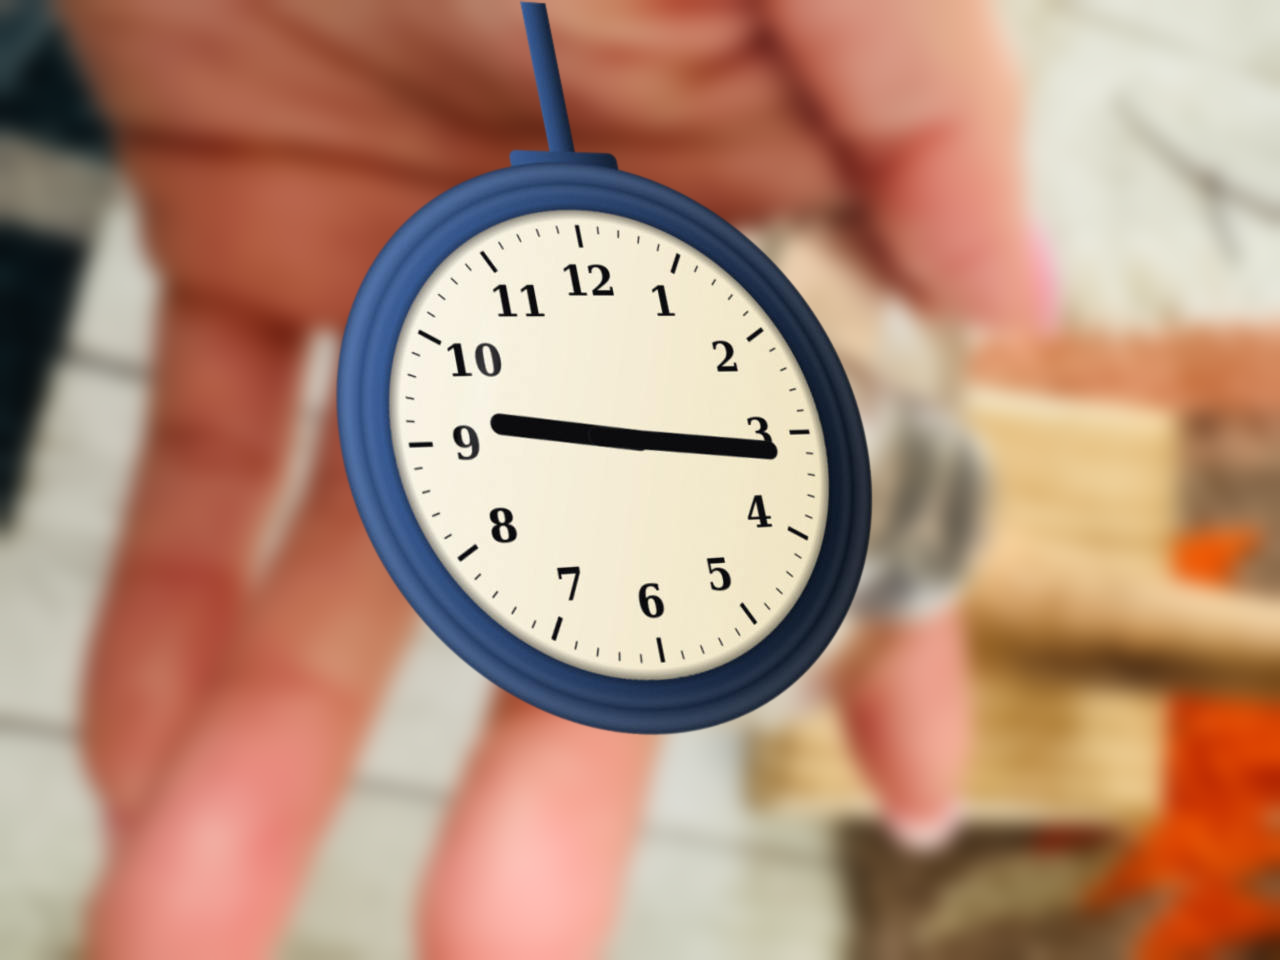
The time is 9:16
